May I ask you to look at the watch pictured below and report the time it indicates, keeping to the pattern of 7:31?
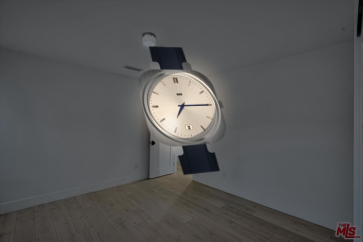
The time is 7:15
